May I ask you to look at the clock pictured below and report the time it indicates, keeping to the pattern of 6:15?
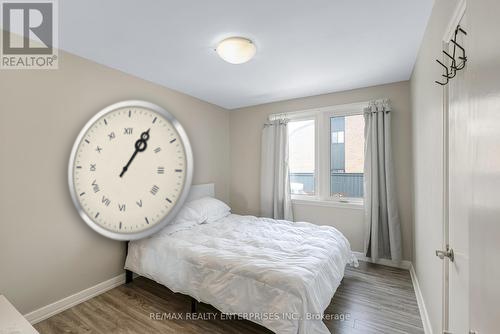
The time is 1:05
